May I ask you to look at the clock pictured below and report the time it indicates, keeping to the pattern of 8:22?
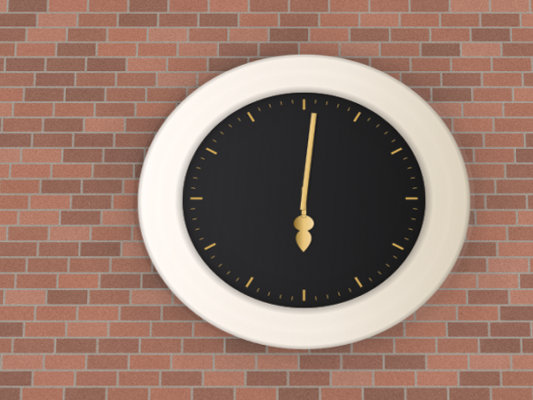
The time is 6:01
